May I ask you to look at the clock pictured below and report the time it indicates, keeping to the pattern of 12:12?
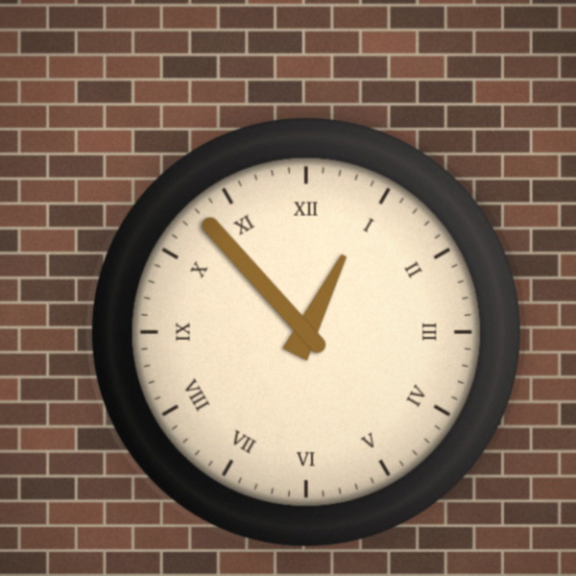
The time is 12:53
